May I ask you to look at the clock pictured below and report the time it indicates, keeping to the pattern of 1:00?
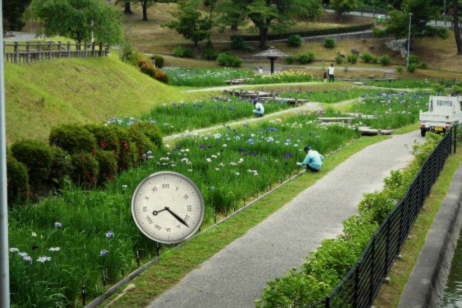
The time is 8:22
